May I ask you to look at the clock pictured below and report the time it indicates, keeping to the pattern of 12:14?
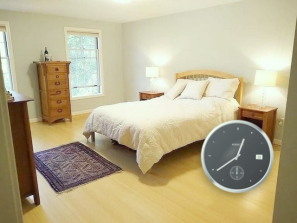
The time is 12:39
